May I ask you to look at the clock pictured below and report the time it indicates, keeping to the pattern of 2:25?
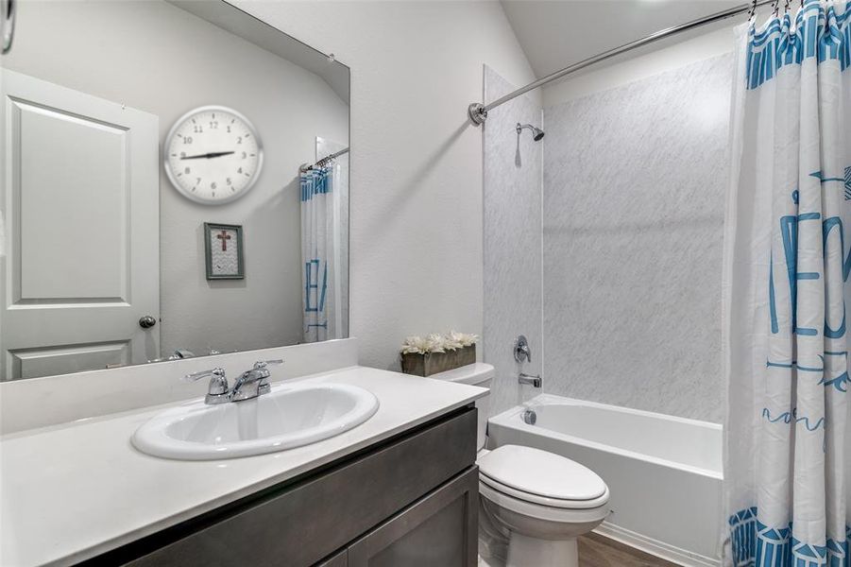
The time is 2:44
